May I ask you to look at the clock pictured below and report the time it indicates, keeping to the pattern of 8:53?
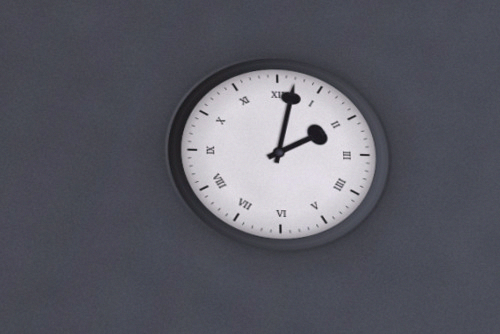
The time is 2:02
